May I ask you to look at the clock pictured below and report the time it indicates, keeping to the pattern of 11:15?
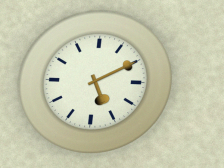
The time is 5:10
